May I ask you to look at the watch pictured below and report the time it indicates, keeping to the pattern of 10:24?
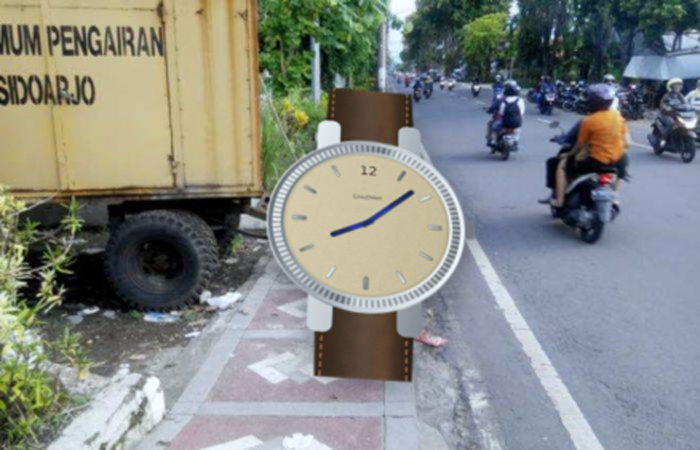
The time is 8:08
